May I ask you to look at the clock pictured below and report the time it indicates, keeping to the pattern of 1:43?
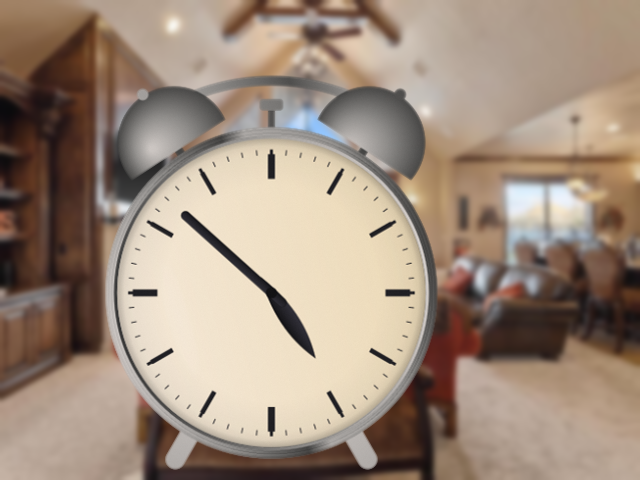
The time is 4:52
